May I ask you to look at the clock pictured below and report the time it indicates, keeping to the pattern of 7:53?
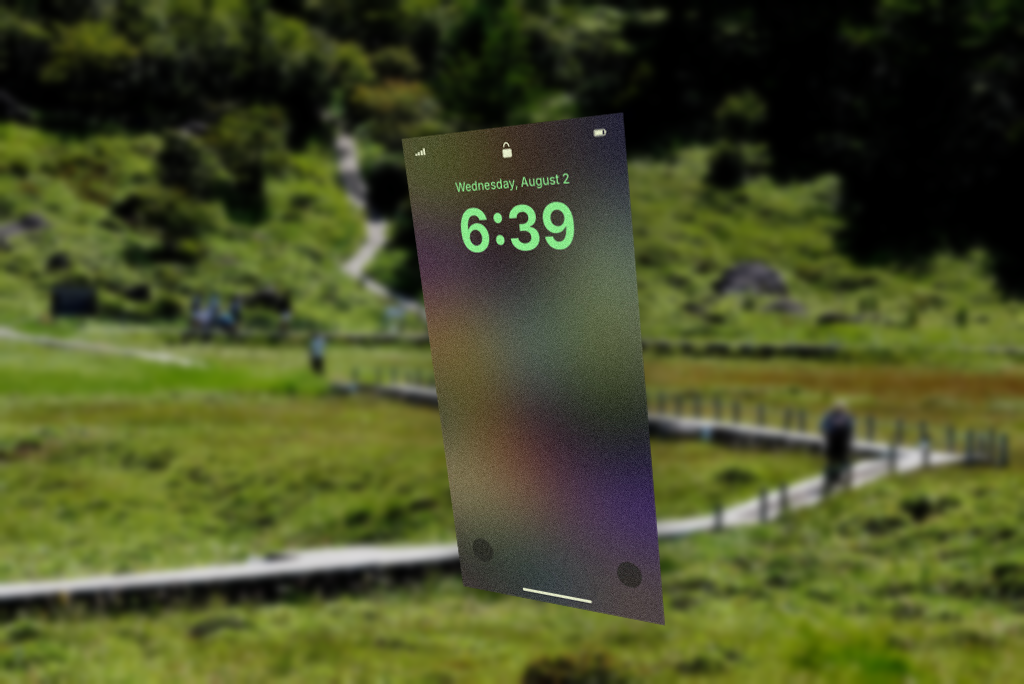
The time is 6:39
